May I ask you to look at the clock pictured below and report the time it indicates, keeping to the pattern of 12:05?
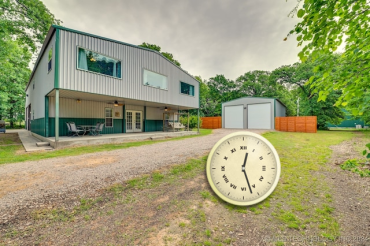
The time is 12:27
